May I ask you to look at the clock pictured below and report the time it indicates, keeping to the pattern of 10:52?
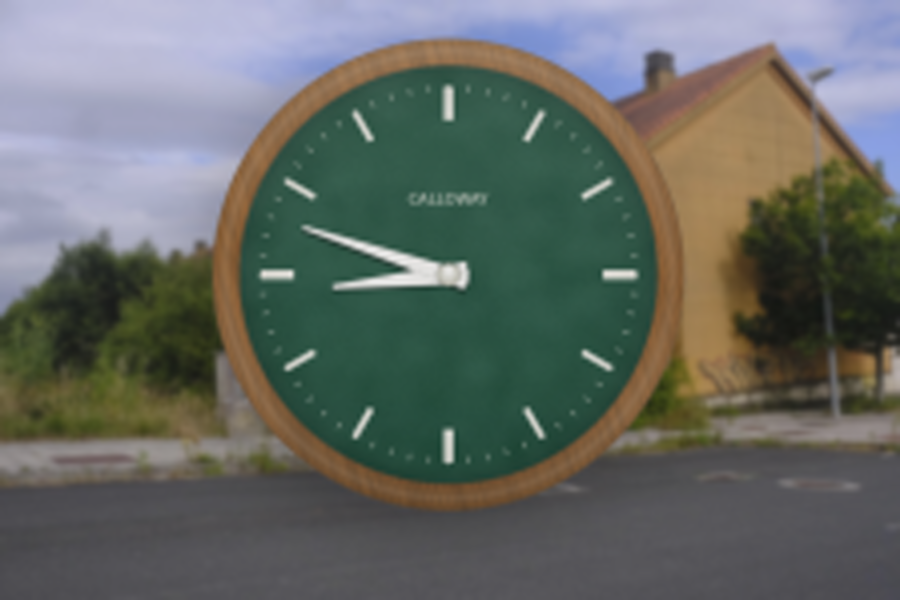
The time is 8:48
